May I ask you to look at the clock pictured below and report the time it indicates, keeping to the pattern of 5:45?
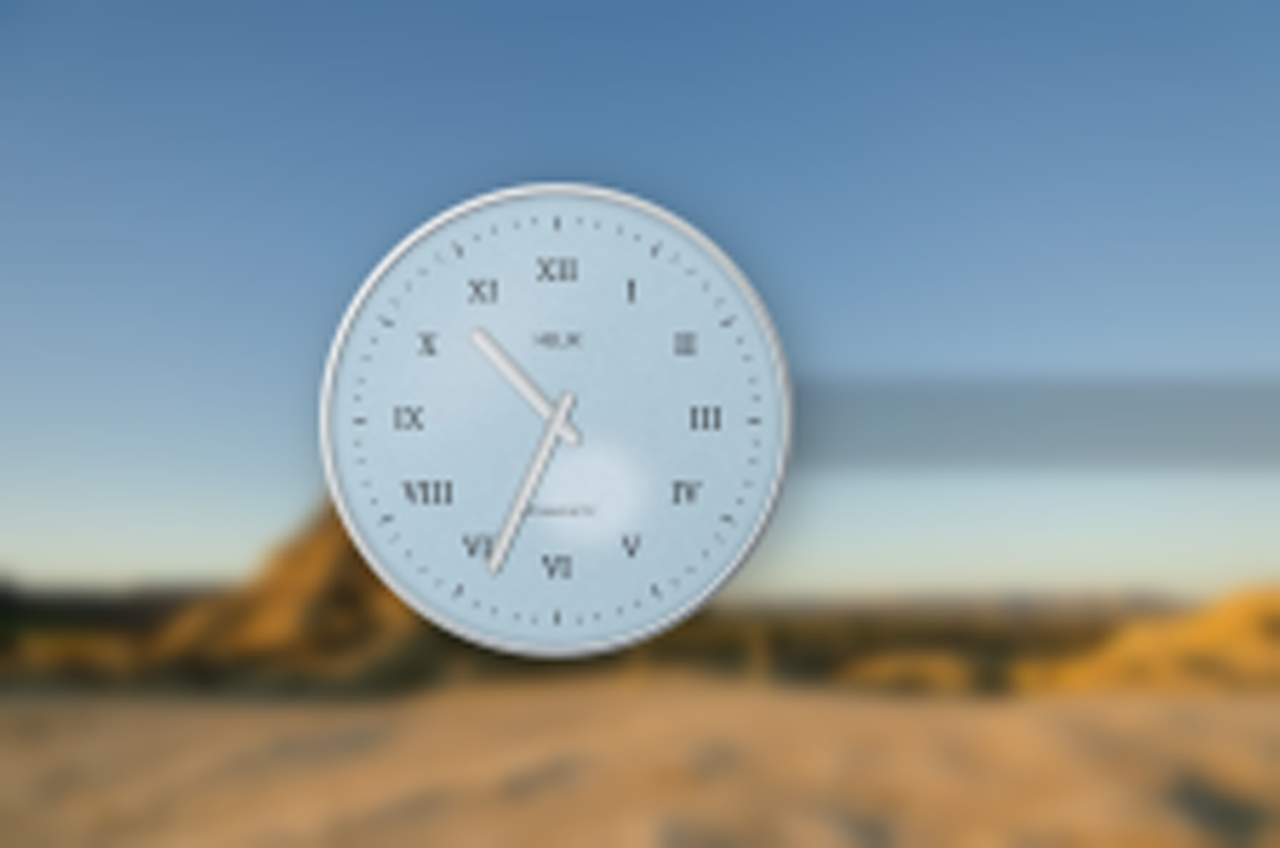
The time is 10:34
